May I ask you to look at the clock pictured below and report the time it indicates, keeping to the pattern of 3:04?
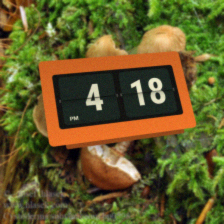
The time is 4:18
